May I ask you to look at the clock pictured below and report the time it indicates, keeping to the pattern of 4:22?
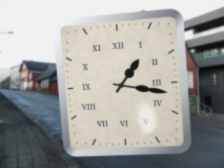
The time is 1:17
